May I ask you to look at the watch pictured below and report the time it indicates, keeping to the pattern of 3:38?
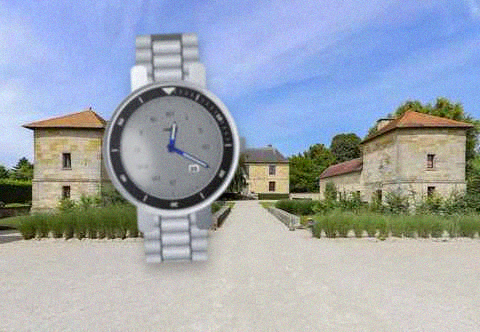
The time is 12:20
